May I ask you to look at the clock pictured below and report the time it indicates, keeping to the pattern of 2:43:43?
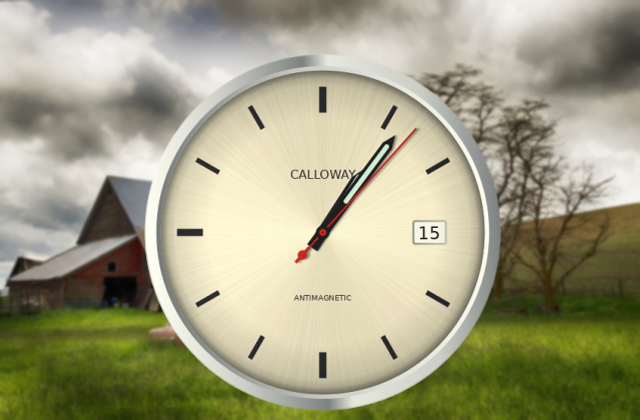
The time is 1:06:07
